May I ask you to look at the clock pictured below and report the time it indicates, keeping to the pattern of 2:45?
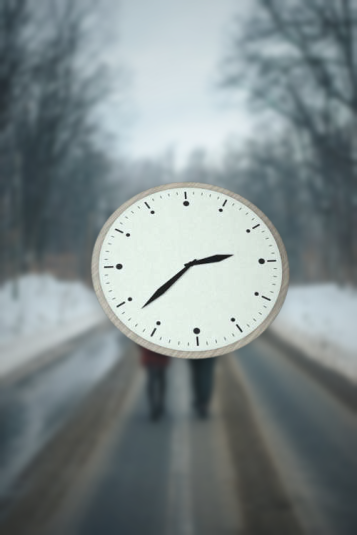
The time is 2:38
